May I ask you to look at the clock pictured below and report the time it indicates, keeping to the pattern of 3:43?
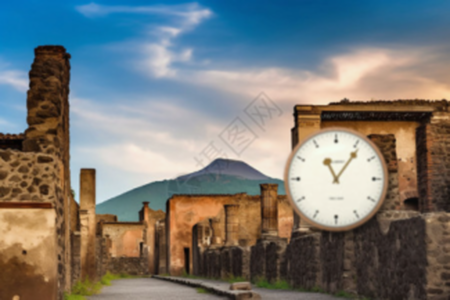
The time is 11:06
